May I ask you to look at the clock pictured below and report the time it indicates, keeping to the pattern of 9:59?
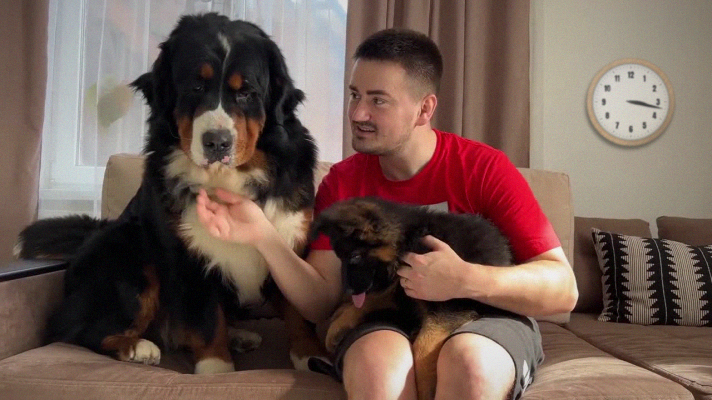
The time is 3:17
